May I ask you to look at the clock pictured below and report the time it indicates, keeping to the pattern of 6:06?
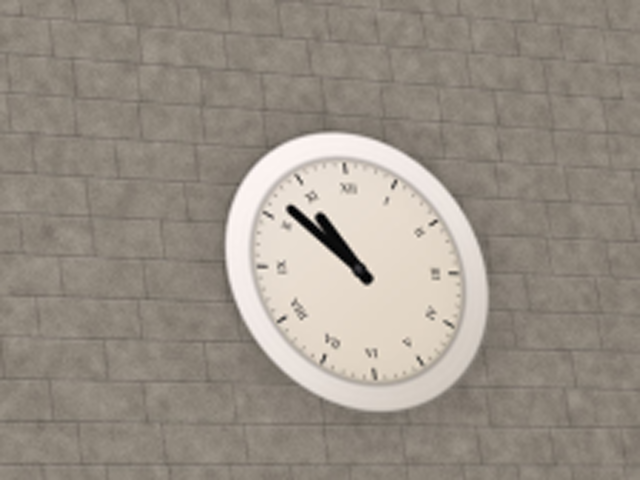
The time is 10:52
